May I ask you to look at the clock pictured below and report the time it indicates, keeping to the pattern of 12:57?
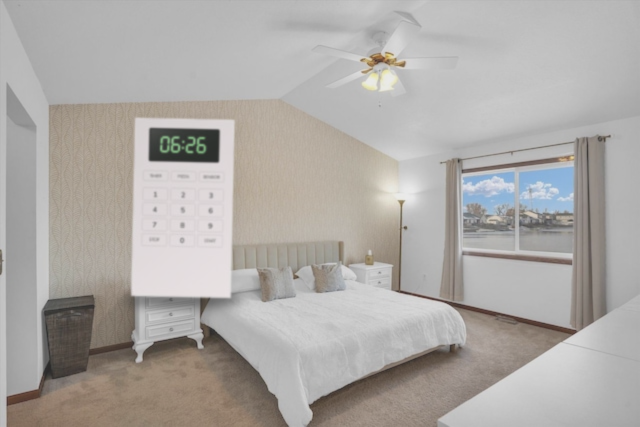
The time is 6:26
